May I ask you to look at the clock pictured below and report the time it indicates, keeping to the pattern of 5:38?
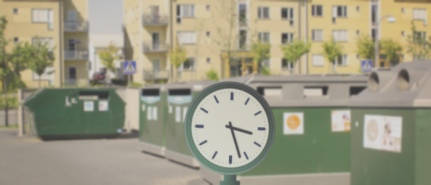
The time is 3:27
